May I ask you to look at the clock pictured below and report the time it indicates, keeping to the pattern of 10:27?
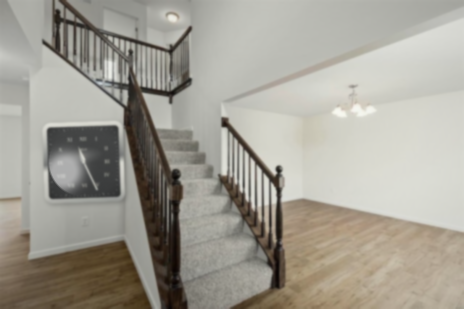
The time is 11:26
